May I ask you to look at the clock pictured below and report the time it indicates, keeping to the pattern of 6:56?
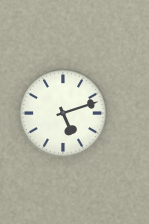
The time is 5:12
